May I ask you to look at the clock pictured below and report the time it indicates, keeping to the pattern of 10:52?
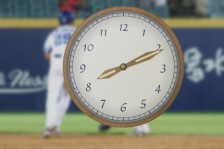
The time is 8:11
